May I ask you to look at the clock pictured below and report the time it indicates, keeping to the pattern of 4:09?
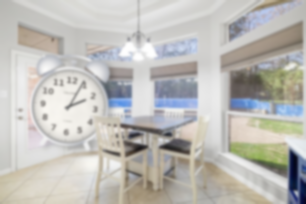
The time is 2:04
